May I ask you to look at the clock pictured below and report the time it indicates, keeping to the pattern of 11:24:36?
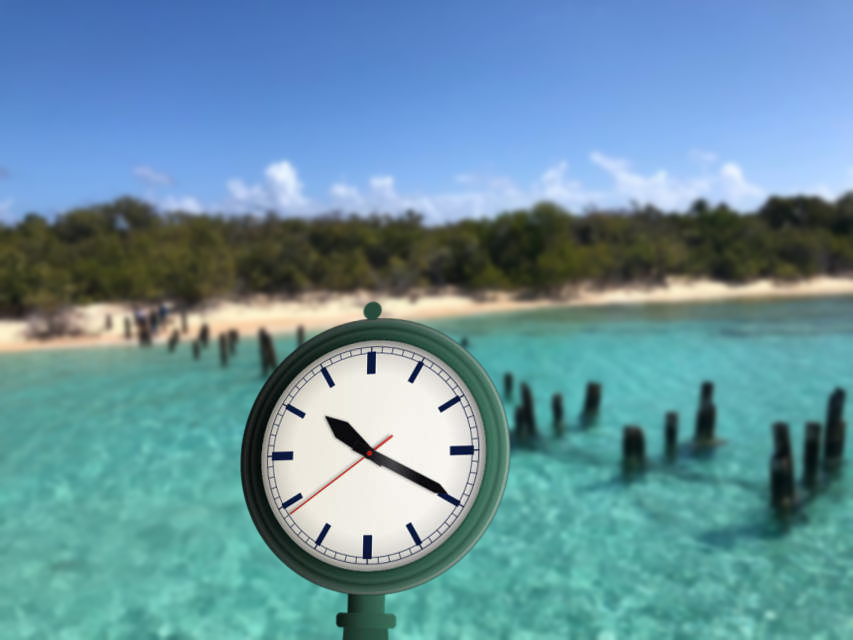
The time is 10:19:39
